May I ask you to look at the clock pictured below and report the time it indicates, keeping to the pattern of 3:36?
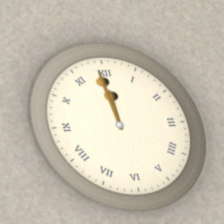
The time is 11:59
